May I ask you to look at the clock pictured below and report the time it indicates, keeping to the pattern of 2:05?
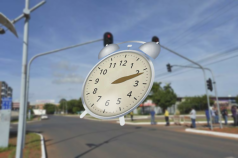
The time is 2:11
